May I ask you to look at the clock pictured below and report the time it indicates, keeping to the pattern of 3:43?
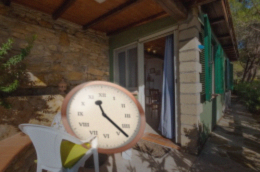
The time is 11:23
